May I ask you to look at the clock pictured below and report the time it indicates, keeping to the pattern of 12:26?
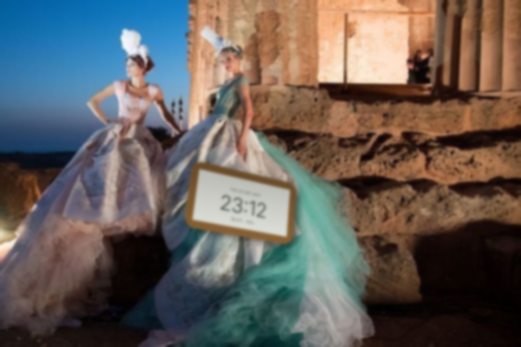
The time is 23:12
